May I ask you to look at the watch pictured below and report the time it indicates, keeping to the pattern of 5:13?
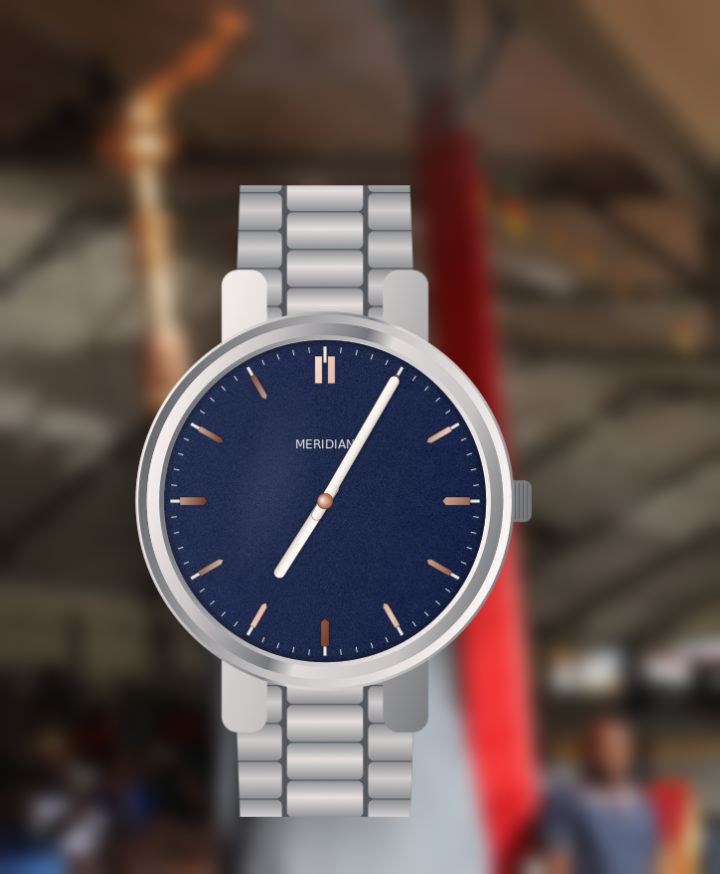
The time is 7:05
